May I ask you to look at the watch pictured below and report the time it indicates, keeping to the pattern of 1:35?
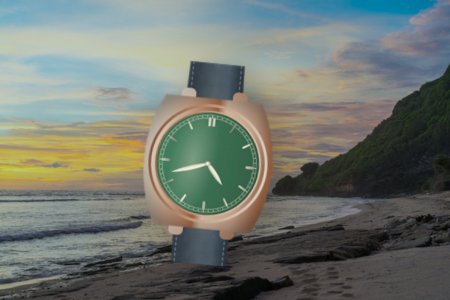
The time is 4:42
